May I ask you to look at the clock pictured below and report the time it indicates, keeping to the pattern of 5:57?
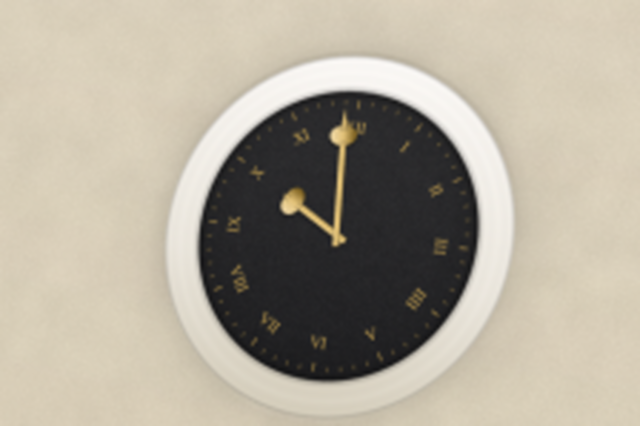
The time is 9:59
